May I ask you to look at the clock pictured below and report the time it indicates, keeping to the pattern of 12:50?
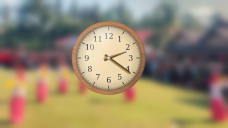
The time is 2:21
